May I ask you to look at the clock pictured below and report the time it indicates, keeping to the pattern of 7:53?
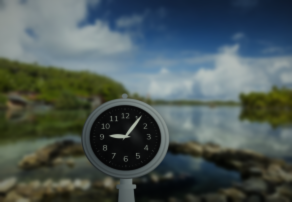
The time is 9:06
